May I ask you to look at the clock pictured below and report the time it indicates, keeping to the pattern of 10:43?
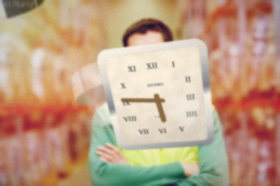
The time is 5:46
